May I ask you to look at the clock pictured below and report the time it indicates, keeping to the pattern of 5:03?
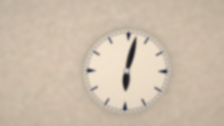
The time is 6:02
